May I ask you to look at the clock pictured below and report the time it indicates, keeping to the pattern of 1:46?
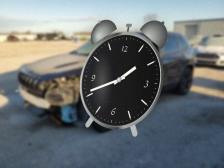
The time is 1:41
